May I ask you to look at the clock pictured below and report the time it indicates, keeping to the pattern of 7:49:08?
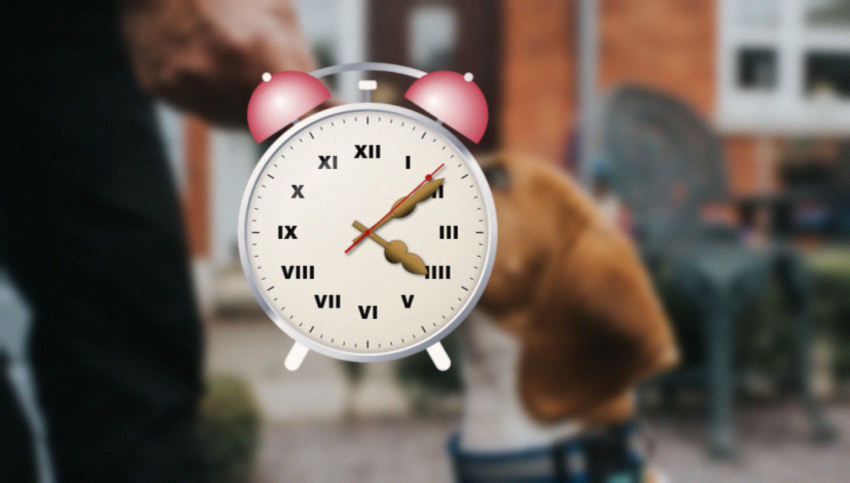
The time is 4:09:08
